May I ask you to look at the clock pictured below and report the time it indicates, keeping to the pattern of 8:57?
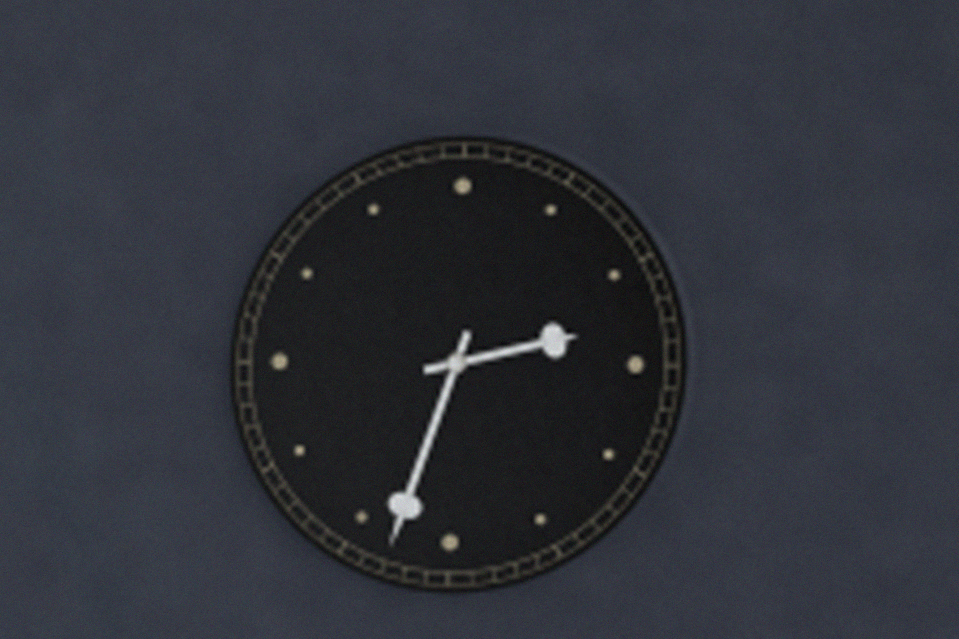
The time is 2:33
